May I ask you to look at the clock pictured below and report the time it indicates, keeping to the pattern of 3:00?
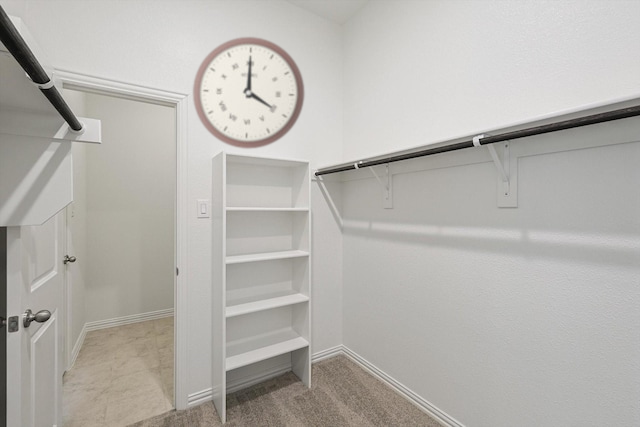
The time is 4:00
